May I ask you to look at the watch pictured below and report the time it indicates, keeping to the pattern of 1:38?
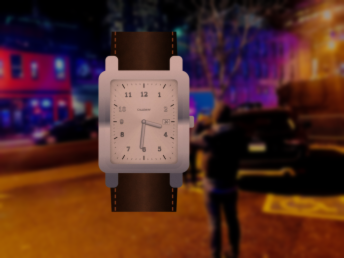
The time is 3:31
